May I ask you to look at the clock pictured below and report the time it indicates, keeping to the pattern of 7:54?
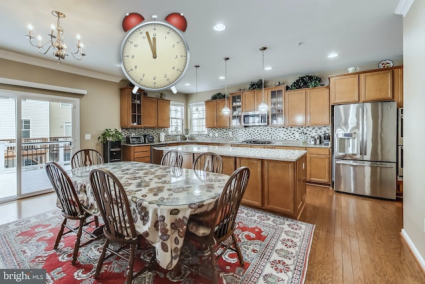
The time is 11:57
